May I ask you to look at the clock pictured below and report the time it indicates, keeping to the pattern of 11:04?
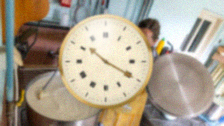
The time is 10:20
